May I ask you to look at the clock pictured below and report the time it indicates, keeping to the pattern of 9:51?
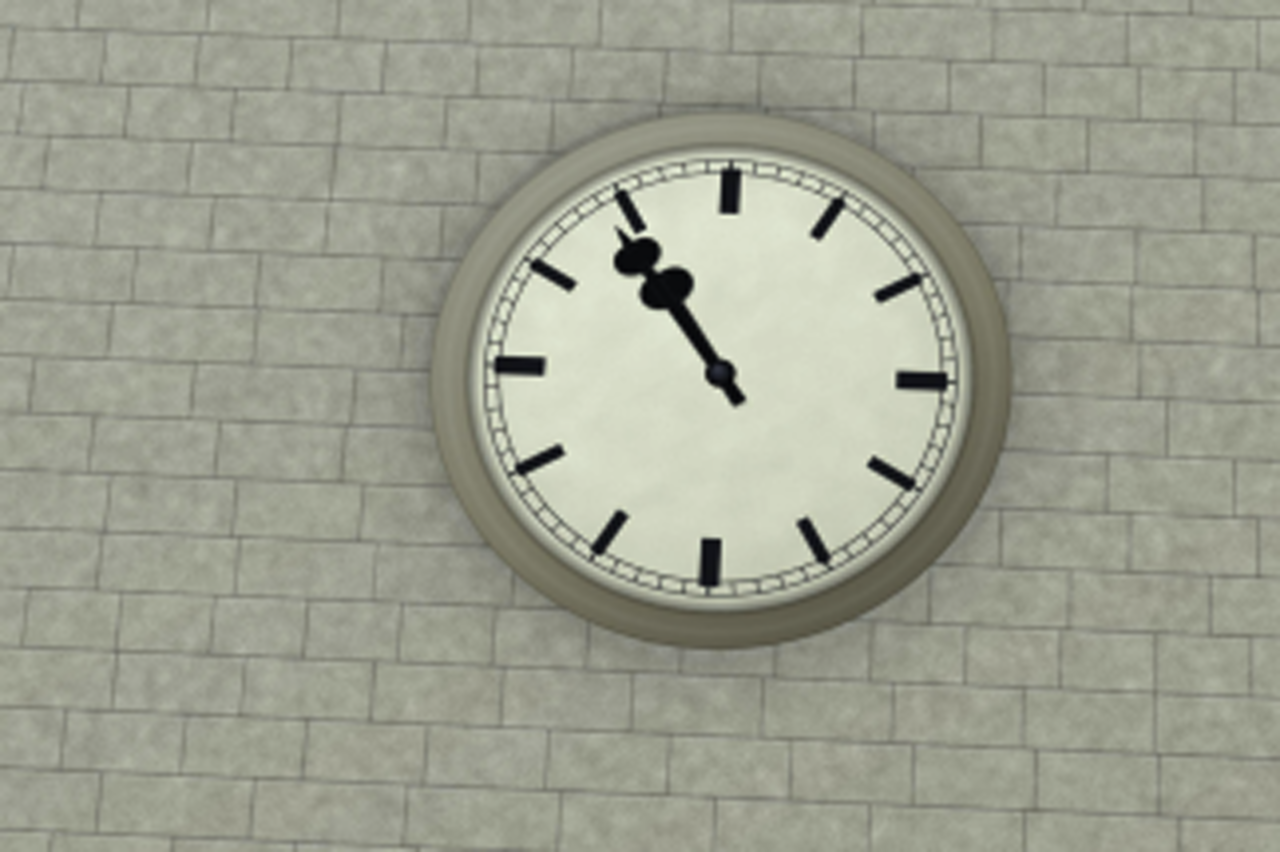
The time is 10:54
